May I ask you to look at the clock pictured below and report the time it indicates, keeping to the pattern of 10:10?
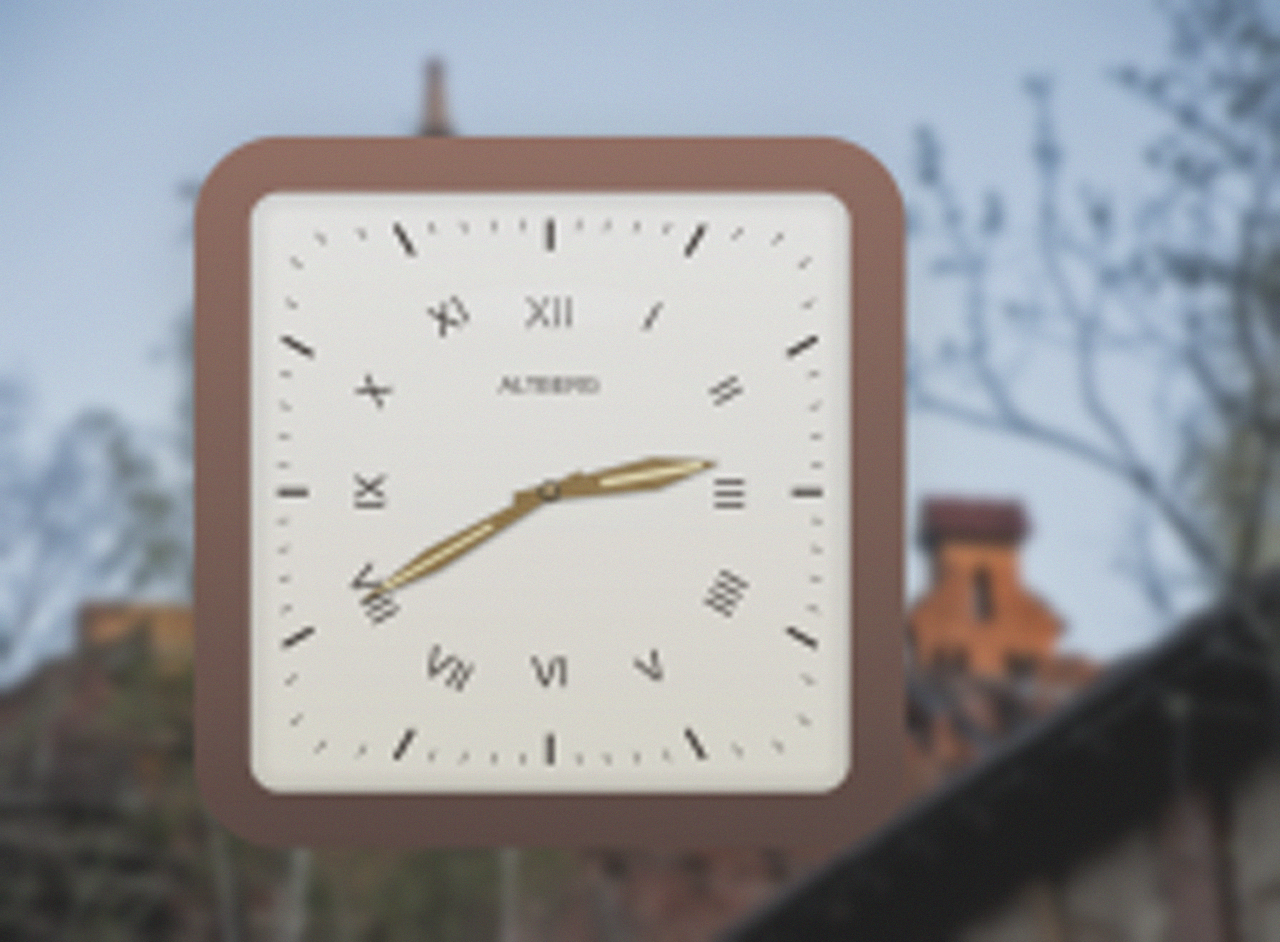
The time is 2:40
